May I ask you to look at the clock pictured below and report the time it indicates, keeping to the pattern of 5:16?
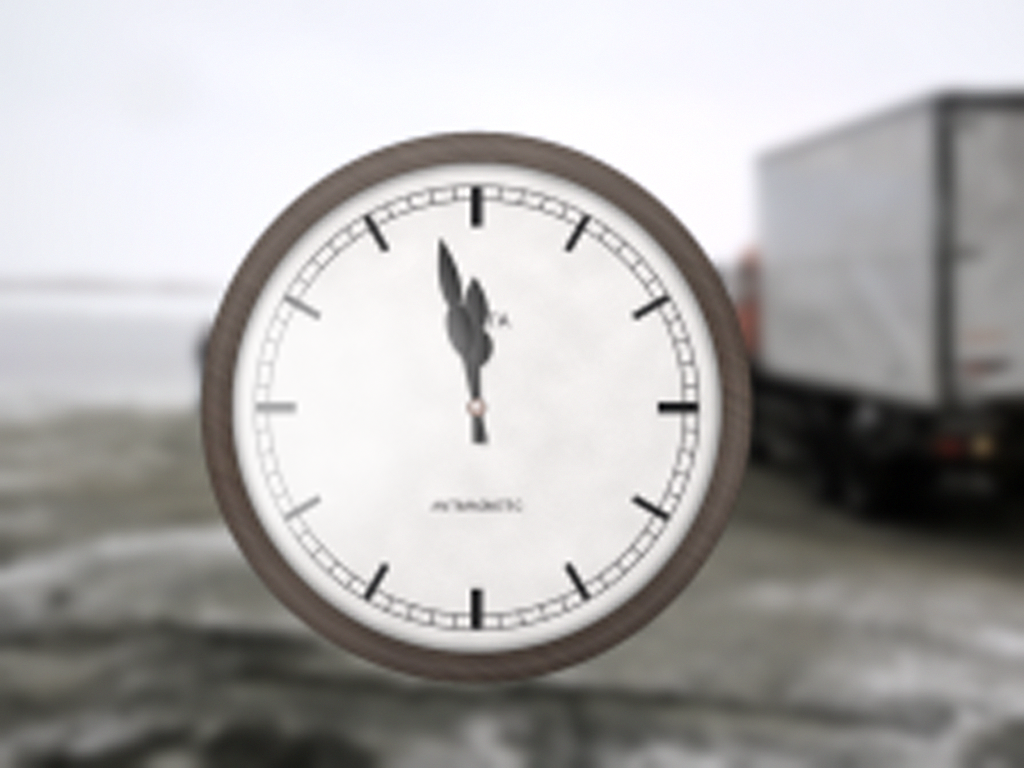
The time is 11:58
